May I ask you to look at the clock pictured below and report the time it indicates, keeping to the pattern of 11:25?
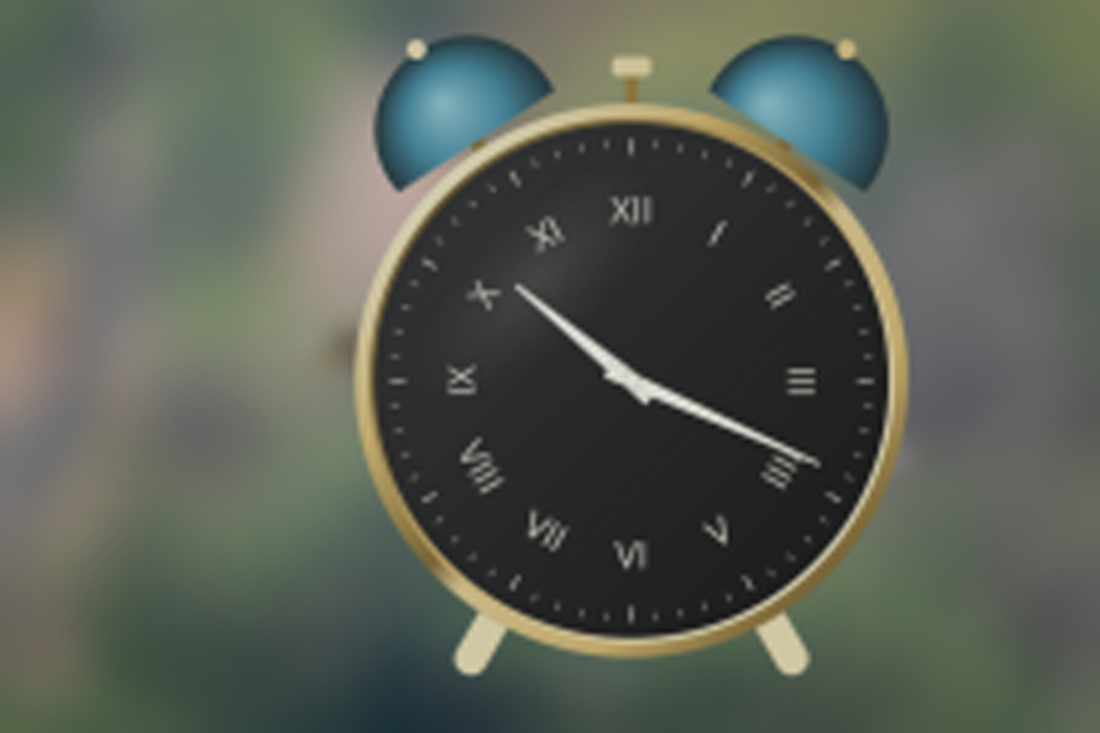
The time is 10:19
